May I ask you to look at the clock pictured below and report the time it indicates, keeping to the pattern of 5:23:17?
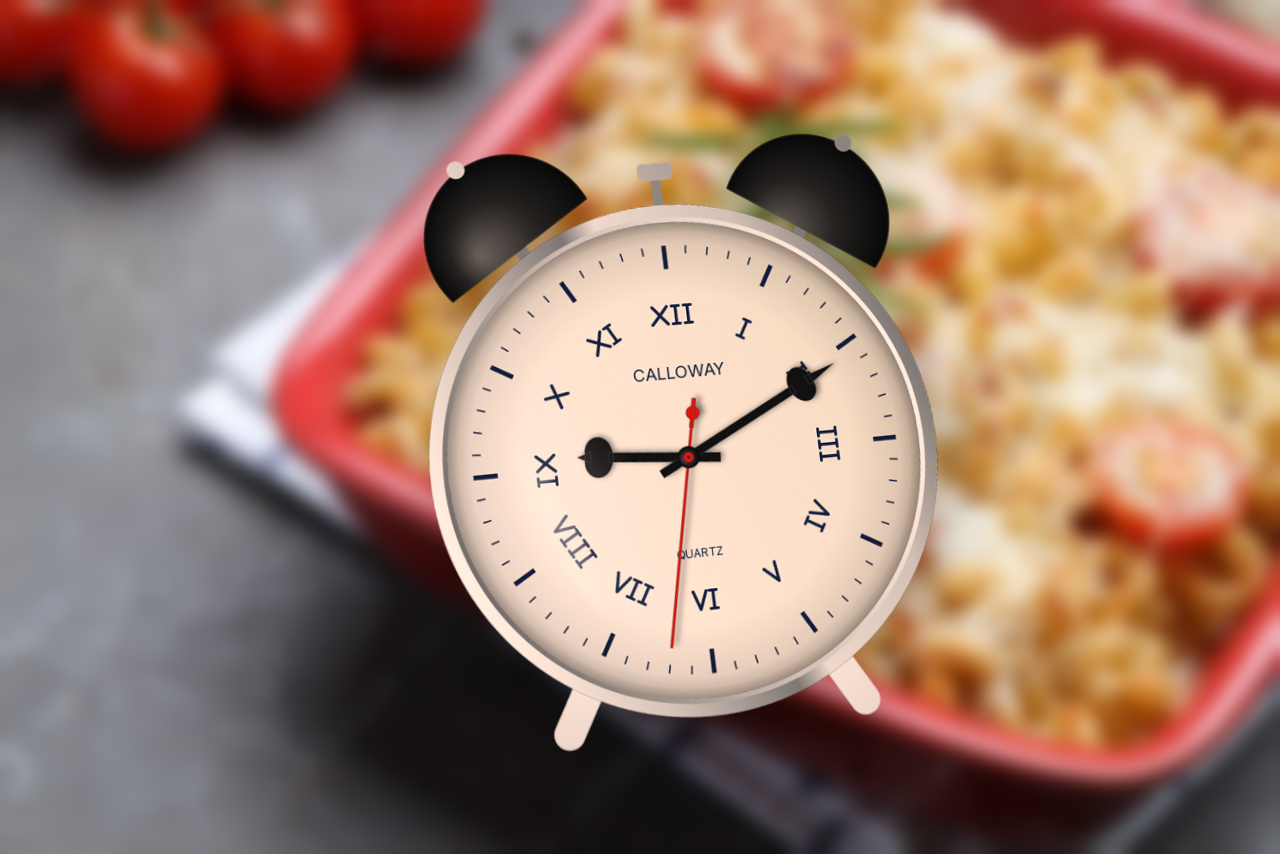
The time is 9:10:32
